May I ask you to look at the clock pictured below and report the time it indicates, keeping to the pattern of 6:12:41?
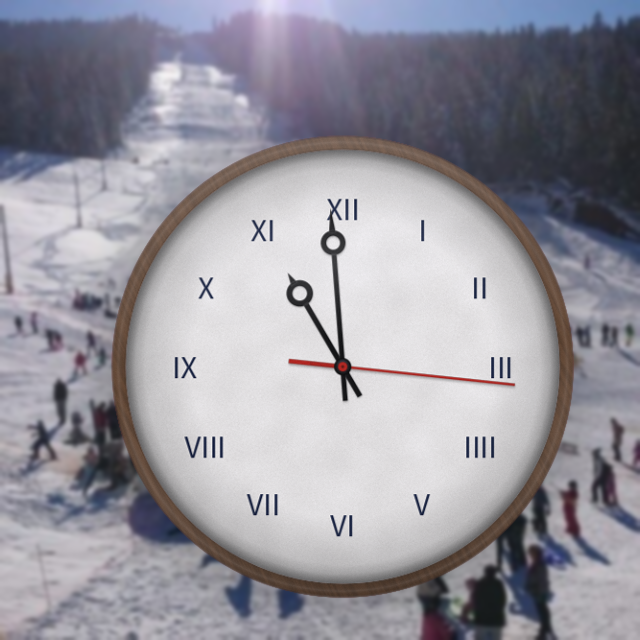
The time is 10:59:16
